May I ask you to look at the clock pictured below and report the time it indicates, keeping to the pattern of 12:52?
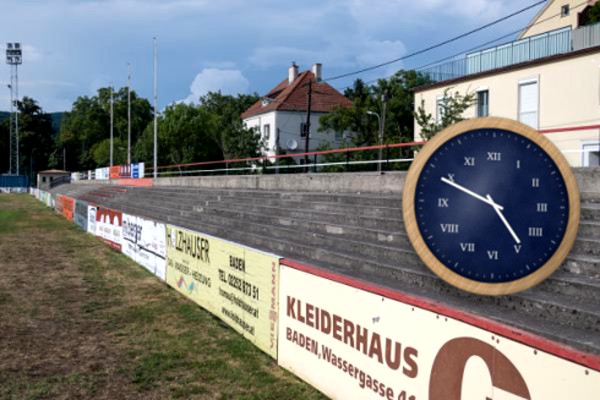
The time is 4:49
